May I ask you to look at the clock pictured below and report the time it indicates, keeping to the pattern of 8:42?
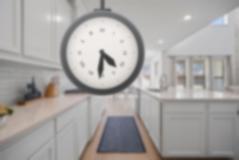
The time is 4:31
